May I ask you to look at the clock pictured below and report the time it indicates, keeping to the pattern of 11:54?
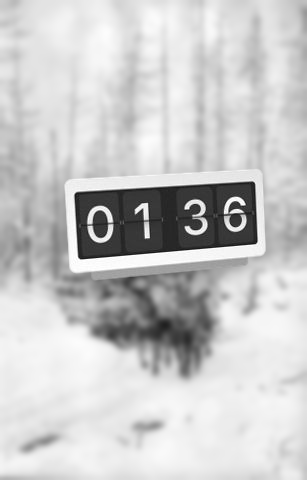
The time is 1:36
